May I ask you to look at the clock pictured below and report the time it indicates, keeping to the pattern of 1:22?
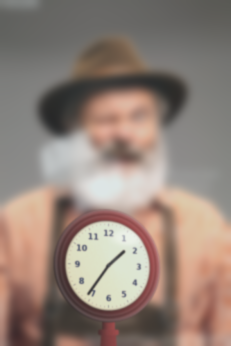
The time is 1:36
